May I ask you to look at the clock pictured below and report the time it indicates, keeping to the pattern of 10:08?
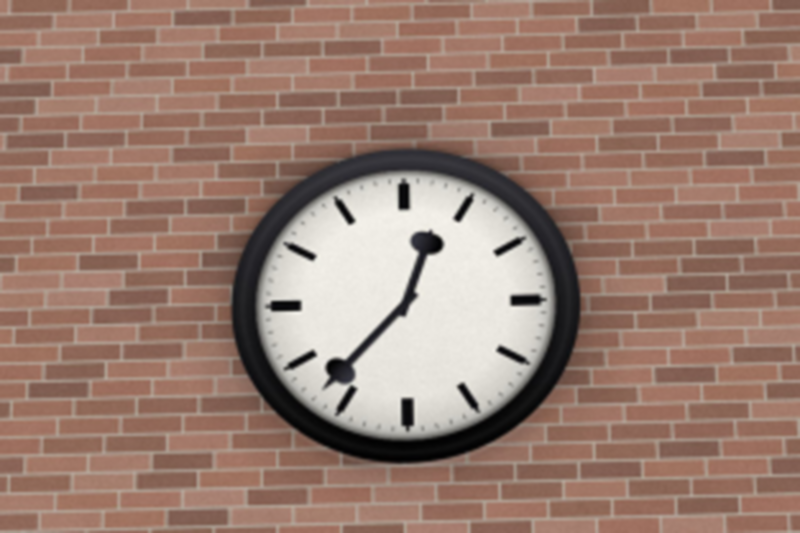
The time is 12:37
